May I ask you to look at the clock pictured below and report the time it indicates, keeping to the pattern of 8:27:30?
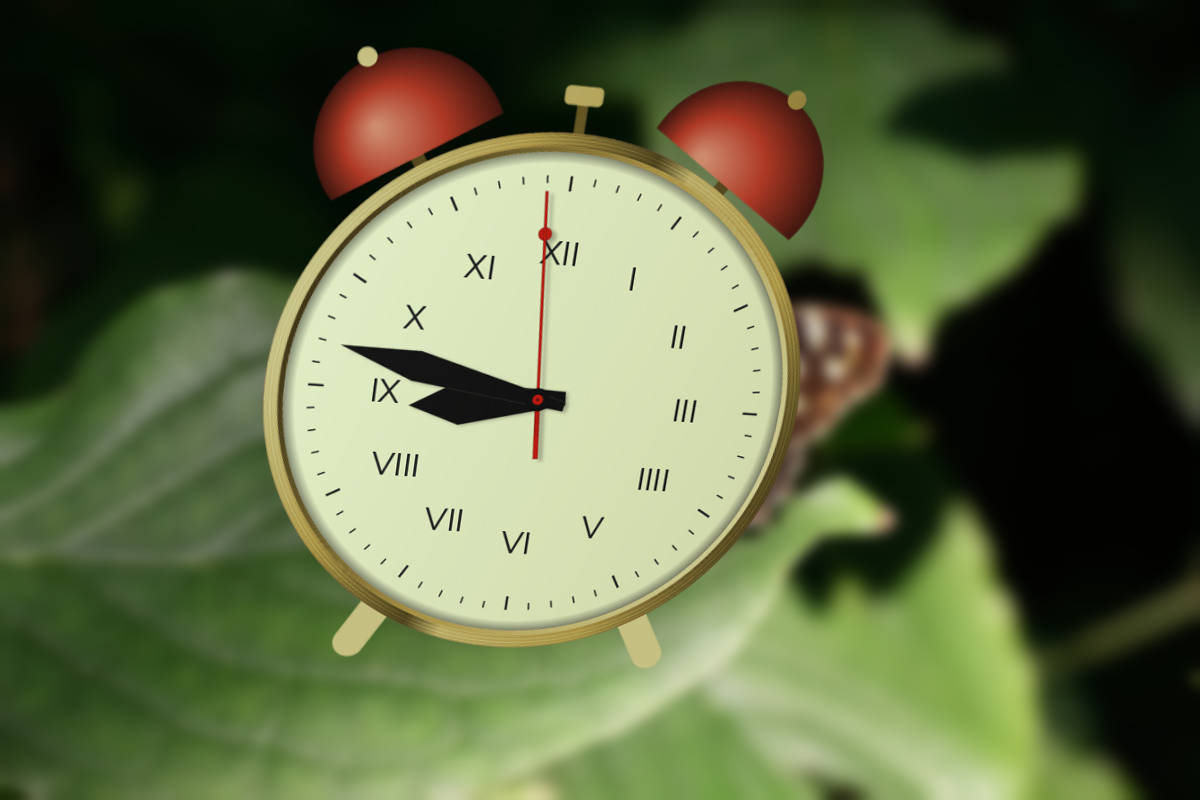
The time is 8:46:59
